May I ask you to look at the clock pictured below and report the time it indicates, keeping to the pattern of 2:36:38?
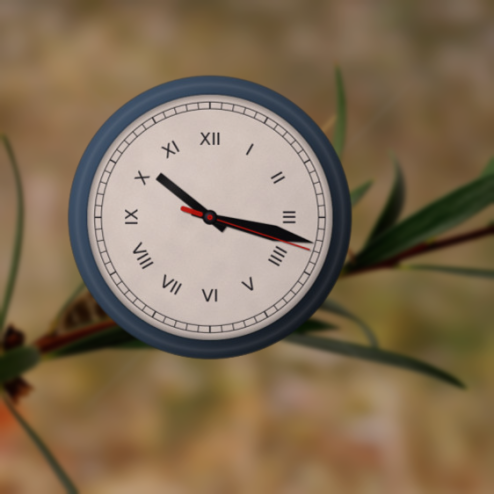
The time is 10:17:18
